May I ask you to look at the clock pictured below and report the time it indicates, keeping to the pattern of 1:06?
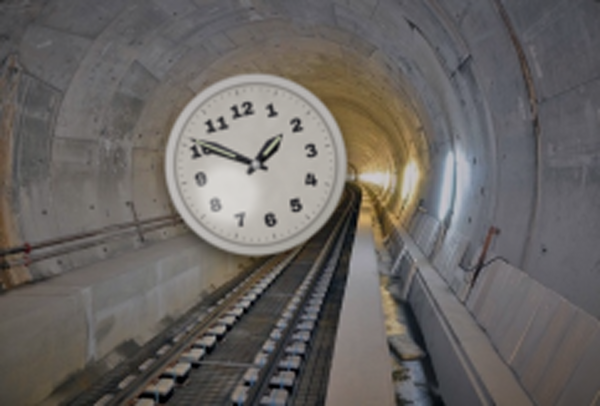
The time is 1:51
